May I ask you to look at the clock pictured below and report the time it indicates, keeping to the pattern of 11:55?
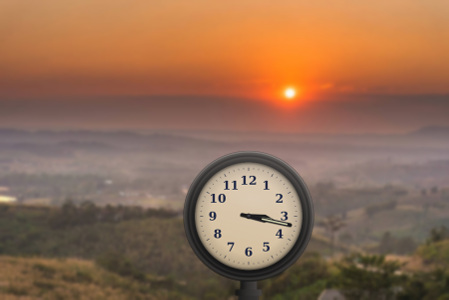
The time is 3:17
